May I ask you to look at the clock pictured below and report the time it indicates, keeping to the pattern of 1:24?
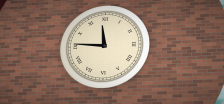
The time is 11:46
